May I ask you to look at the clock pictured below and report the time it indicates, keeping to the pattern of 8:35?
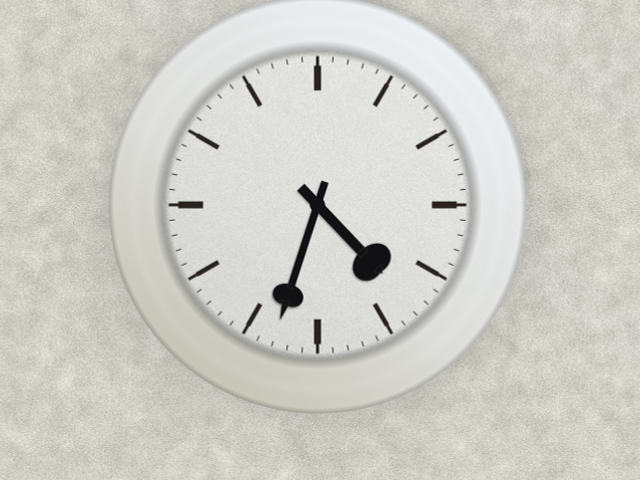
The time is 4:33
